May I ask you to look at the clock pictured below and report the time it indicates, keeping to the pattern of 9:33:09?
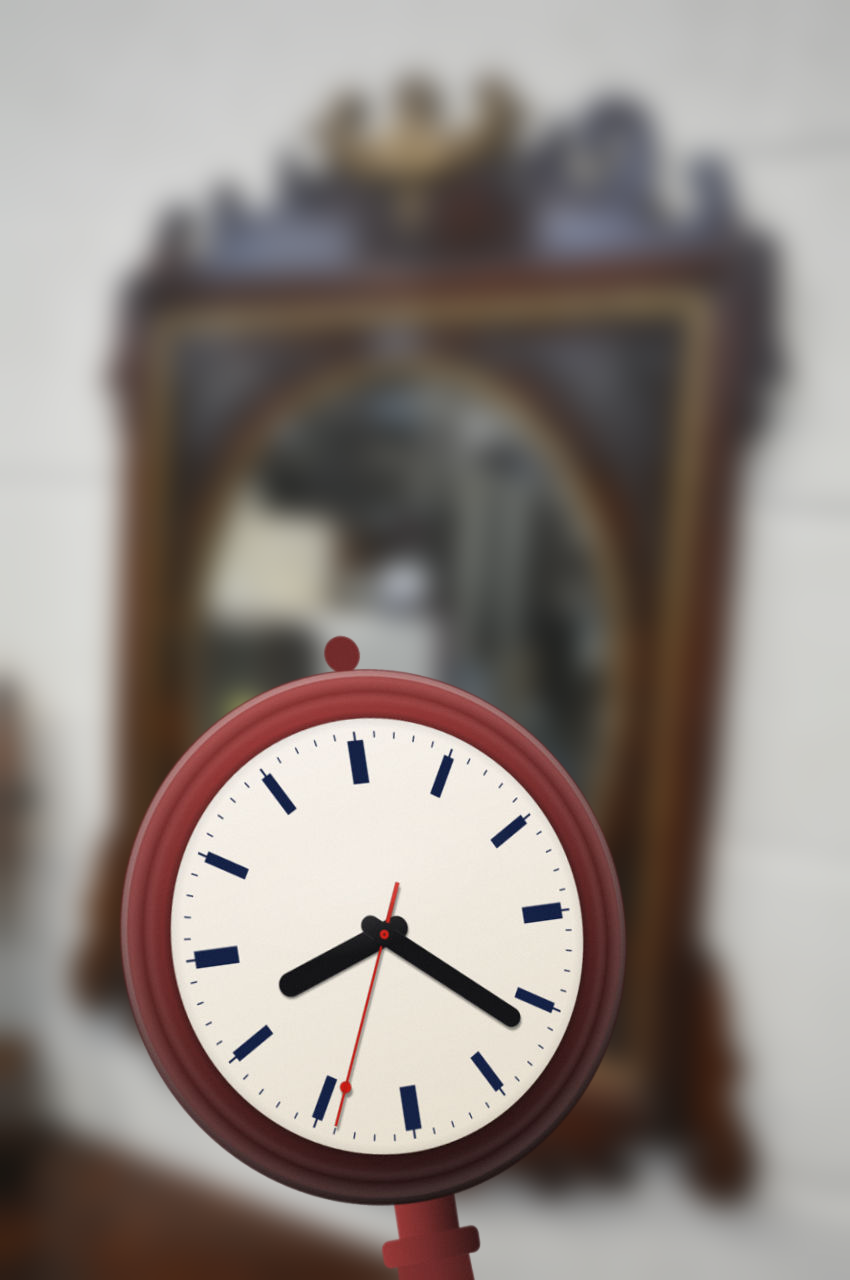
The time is 8:21:34
